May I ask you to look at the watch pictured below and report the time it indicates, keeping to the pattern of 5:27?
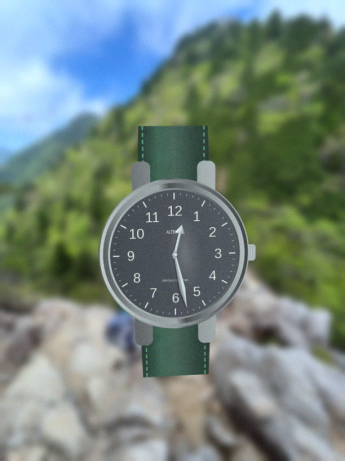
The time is 12:28
